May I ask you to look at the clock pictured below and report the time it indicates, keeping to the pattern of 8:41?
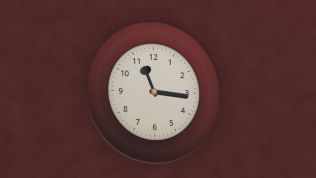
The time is 11:16
